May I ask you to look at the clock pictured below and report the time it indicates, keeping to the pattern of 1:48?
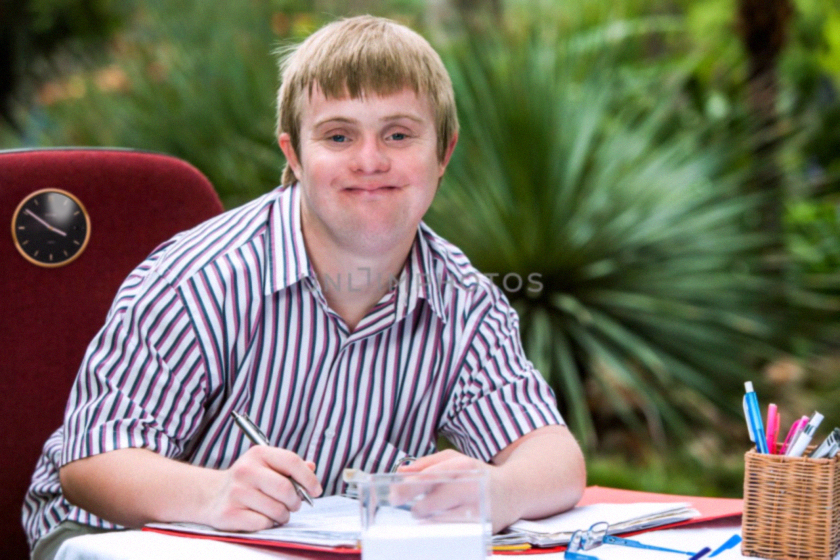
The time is 3:51
